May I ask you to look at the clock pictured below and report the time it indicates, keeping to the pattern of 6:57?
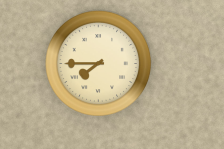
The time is 7:45
